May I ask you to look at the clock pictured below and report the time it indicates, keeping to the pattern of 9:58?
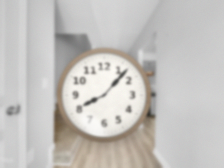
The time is 8:07
